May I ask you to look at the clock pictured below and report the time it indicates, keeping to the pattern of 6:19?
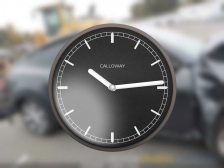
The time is 10:14
